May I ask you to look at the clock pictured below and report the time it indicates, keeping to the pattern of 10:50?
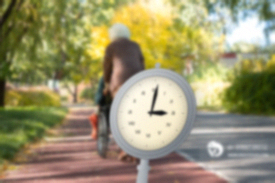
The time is 3:01
